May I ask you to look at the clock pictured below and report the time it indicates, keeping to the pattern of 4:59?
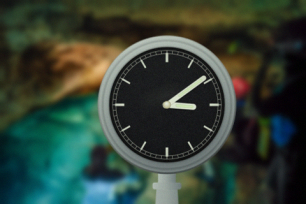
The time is 3:09
